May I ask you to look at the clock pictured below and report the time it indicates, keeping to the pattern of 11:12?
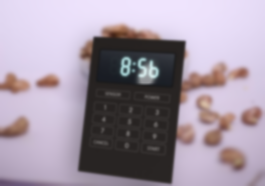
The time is 8:56
